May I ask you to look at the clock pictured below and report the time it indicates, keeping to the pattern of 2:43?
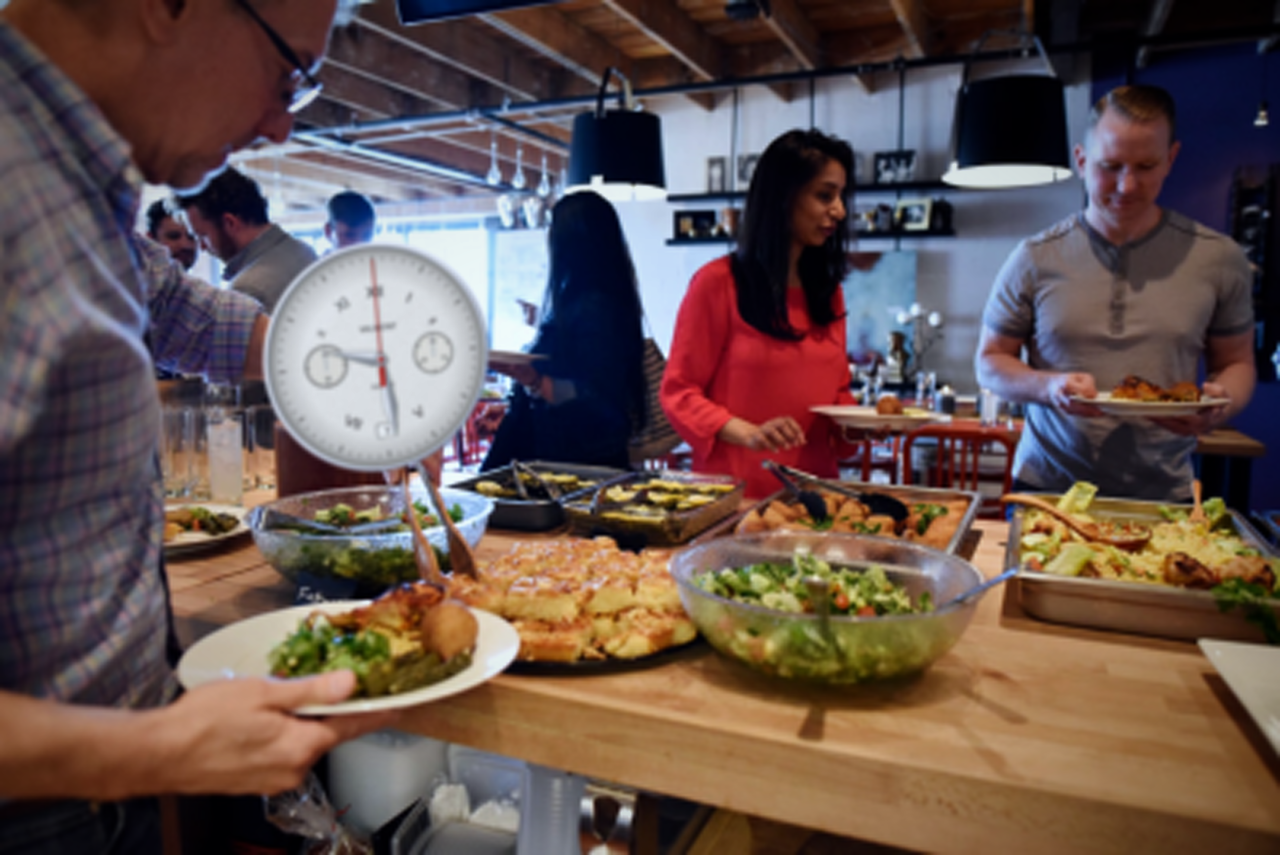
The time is 9:29
